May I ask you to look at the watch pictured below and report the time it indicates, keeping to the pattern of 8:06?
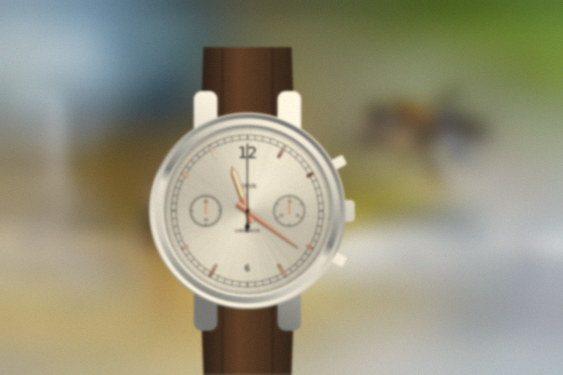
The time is 11:21
